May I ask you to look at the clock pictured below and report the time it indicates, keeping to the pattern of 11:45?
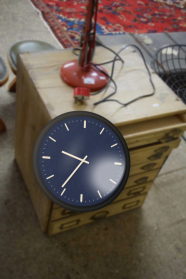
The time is 9:36
